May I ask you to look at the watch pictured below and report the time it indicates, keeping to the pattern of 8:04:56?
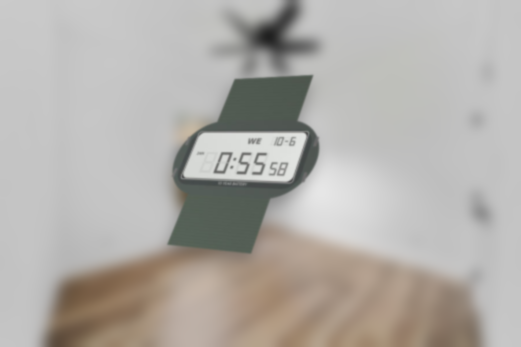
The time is 0:55:58
